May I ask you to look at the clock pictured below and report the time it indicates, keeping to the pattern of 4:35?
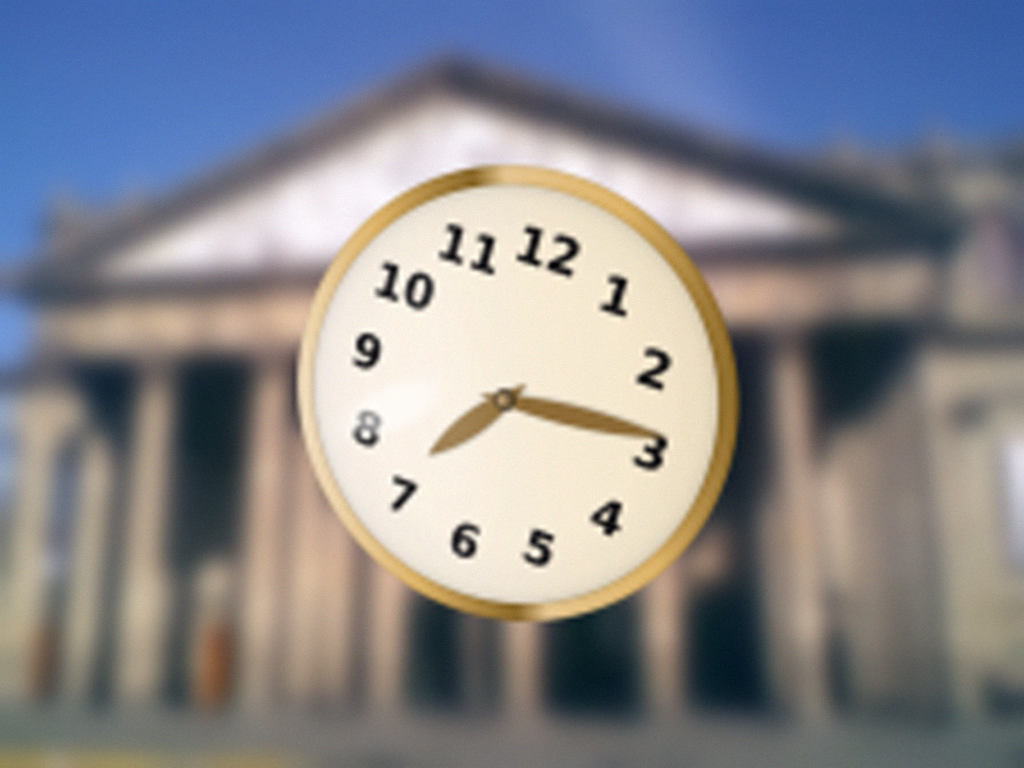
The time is 7:14
